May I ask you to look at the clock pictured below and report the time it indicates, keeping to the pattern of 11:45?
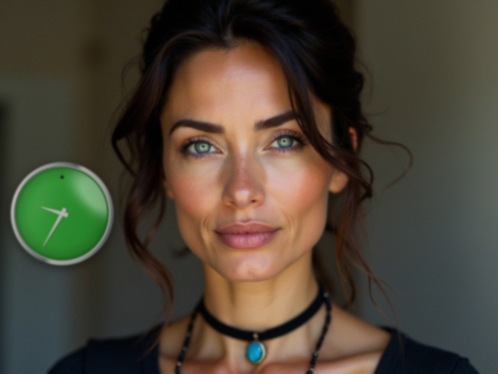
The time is 9:35
